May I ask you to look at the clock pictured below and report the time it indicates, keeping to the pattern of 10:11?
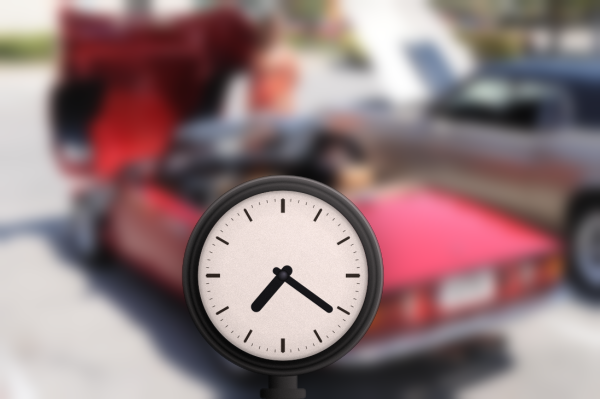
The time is 7:21
